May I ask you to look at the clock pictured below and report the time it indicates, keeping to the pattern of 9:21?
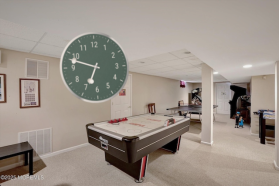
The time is 6:48
